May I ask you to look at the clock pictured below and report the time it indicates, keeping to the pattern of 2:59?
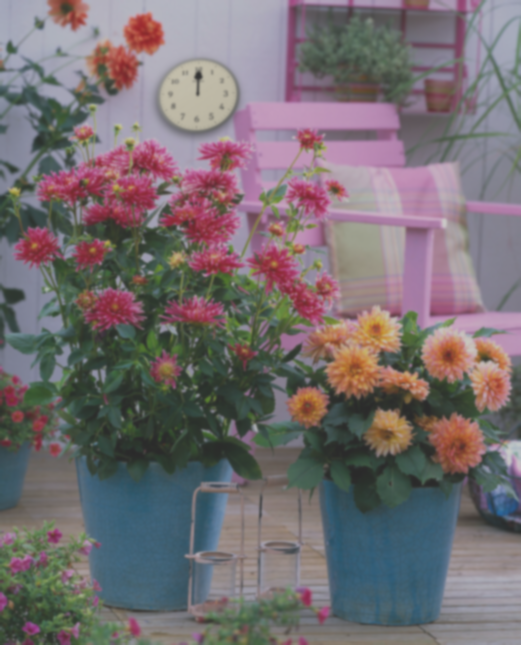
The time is 12:00
